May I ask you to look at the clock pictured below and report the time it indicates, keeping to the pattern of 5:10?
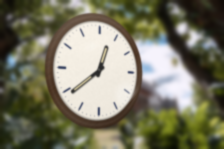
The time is 12:39
